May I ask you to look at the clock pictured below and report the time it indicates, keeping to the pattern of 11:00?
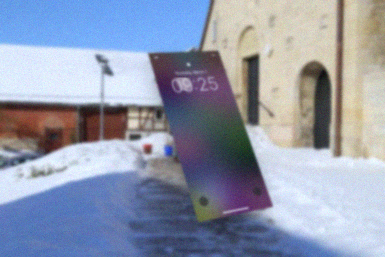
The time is 9:25
